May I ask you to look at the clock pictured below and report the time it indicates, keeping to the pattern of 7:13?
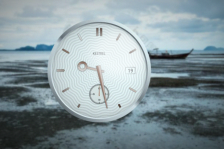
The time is 9:28
